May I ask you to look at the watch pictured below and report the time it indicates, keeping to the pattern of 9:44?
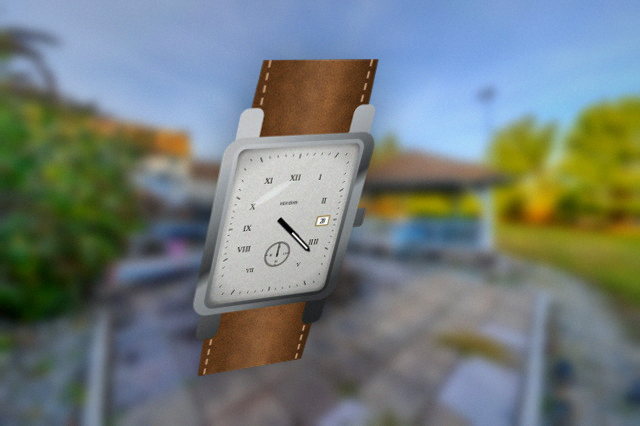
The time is 4:22
